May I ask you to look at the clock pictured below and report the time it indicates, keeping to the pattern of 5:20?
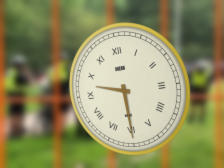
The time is 9:30
